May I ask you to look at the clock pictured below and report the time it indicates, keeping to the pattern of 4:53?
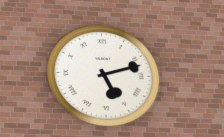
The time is 5:12
